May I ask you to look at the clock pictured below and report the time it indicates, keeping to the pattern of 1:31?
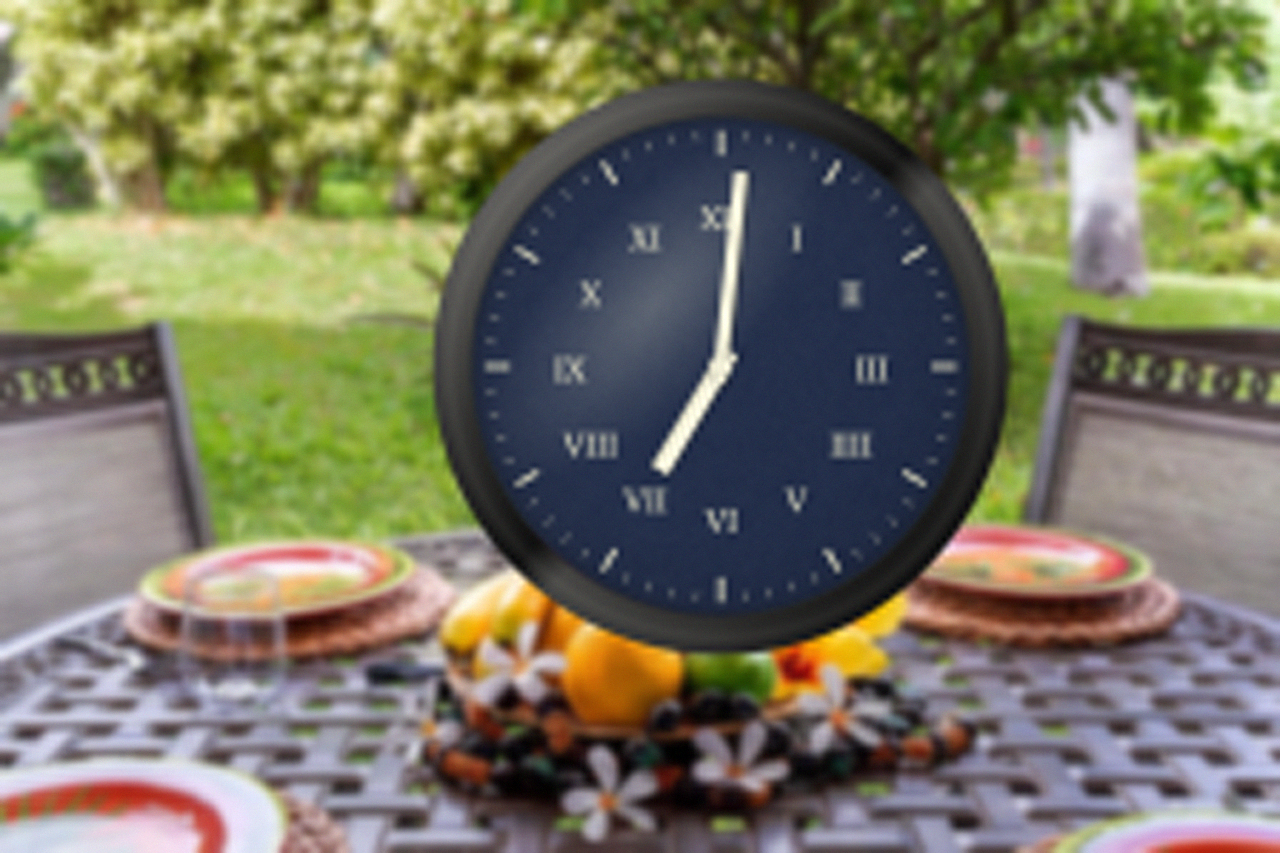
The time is 7:01
